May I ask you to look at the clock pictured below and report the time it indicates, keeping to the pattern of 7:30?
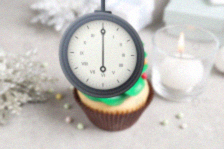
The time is 6:00
